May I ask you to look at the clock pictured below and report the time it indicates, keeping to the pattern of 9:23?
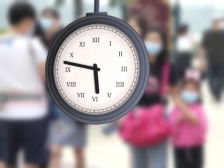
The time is 5:47
